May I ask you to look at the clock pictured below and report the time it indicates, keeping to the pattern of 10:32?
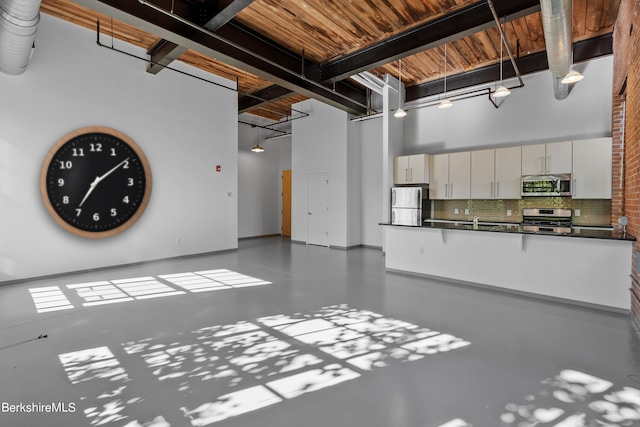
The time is 7:09
